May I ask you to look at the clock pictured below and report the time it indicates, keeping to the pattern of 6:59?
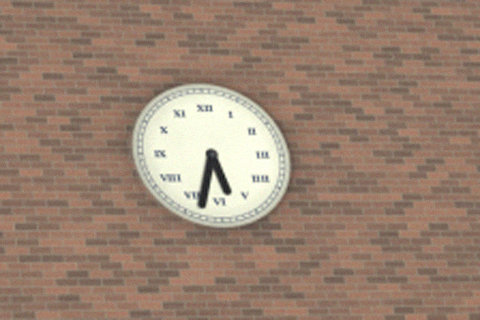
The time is 5:33
